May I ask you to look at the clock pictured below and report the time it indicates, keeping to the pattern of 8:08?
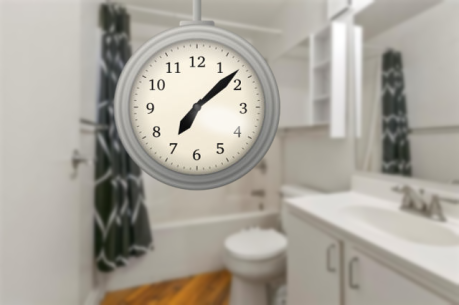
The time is 7:08
